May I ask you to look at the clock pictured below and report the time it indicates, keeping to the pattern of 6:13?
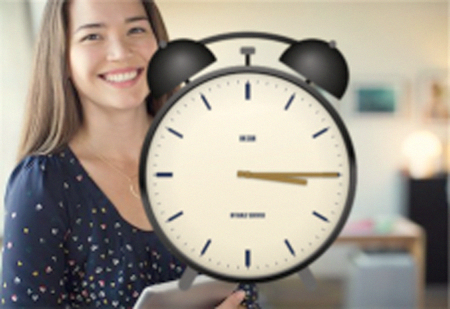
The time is 3:15
